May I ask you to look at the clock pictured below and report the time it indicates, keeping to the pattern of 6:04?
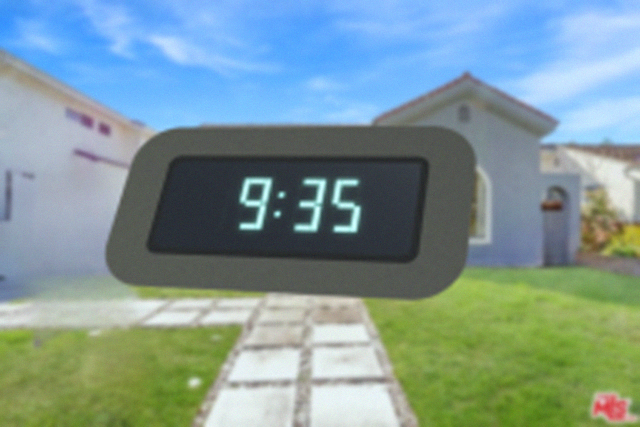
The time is 9:35
